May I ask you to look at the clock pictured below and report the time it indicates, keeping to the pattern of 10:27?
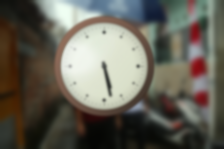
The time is 5:28
